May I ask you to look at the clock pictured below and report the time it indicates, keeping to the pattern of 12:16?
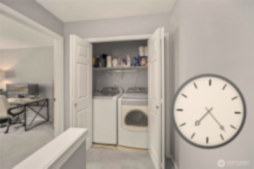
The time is 7:23
